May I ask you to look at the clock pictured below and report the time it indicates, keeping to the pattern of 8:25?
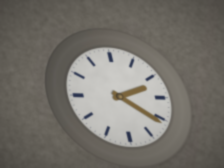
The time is 2:21
